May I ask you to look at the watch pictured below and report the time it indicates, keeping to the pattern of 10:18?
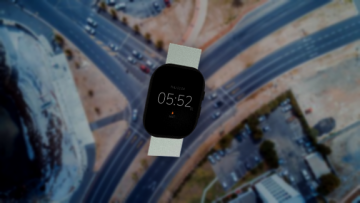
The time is 5:52
